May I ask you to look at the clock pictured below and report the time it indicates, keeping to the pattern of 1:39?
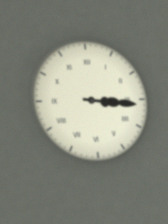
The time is 3:16
